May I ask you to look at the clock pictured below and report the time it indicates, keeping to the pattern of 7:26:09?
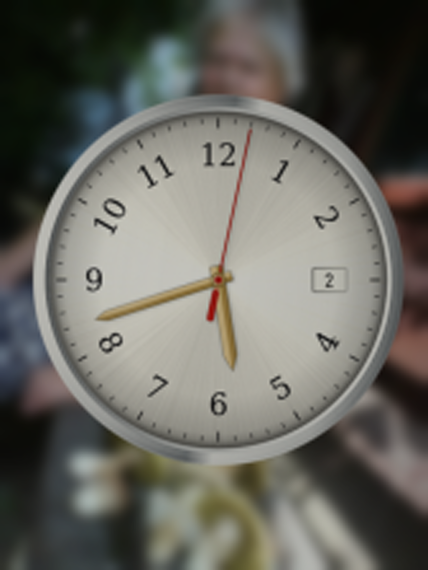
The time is 5:42:02
